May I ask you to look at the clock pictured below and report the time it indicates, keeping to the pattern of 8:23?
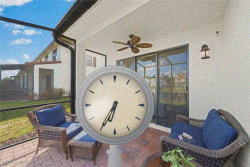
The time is 6:35
